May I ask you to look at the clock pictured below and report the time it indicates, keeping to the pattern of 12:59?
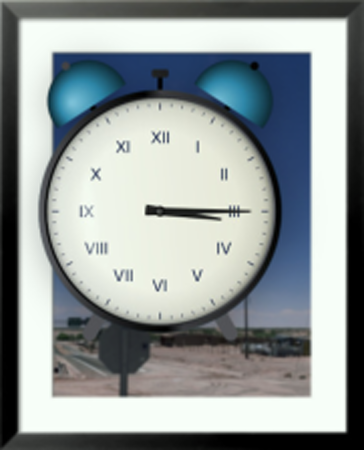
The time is 3:15
